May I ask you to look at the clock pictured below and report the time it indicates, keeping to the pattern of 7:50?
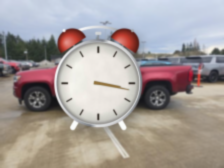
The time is 3:17
